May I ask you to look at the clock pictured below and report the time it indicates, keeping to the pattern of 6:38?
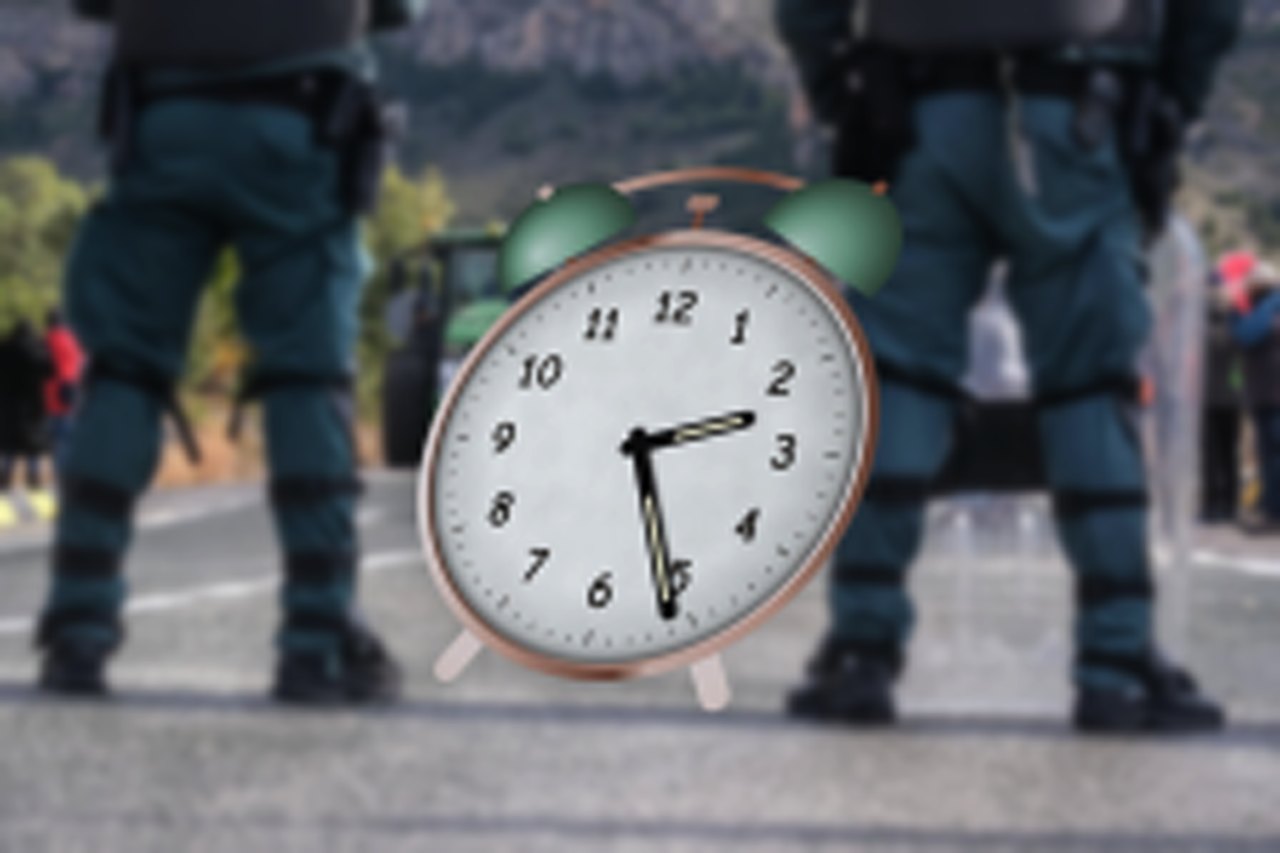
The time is 2:26
